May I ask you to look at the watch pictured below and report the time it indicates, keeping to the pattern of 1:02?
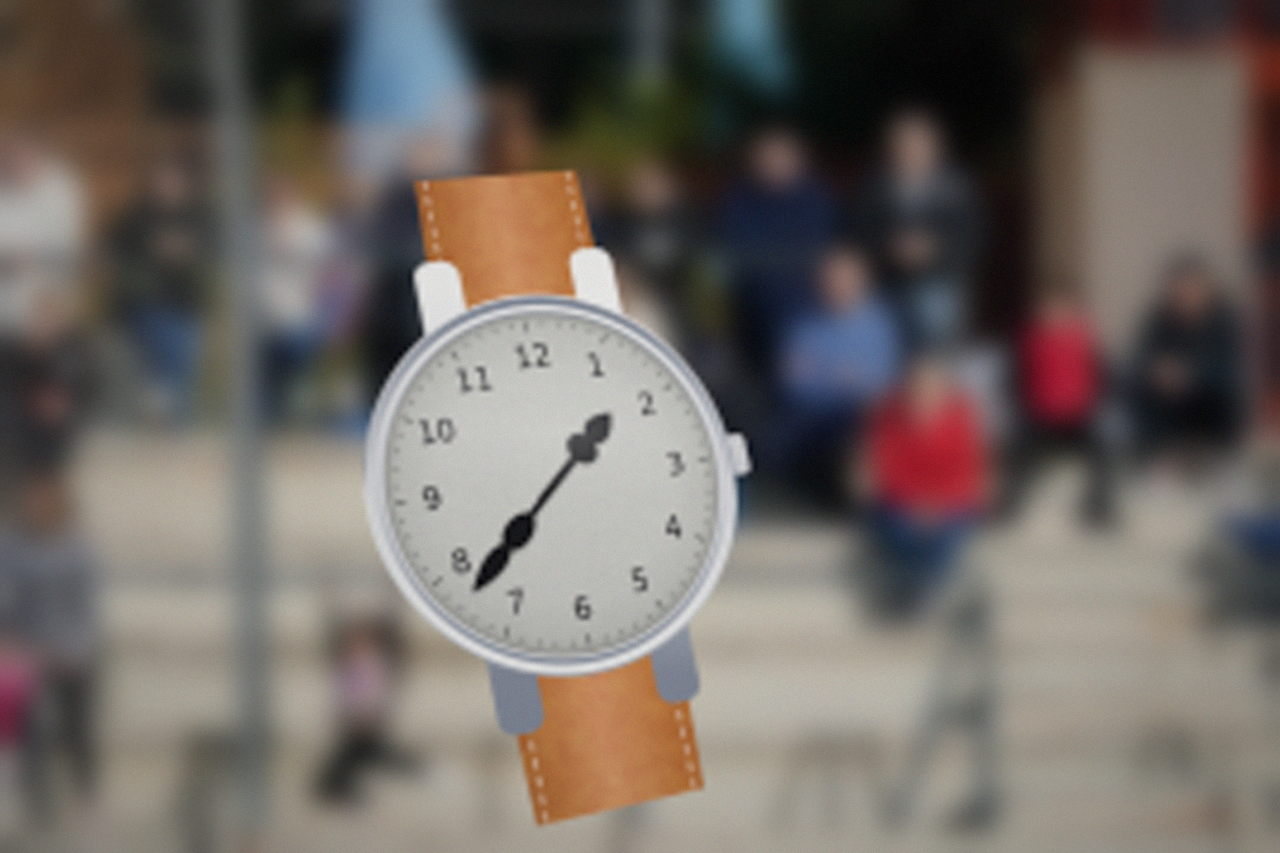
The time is 1:38
